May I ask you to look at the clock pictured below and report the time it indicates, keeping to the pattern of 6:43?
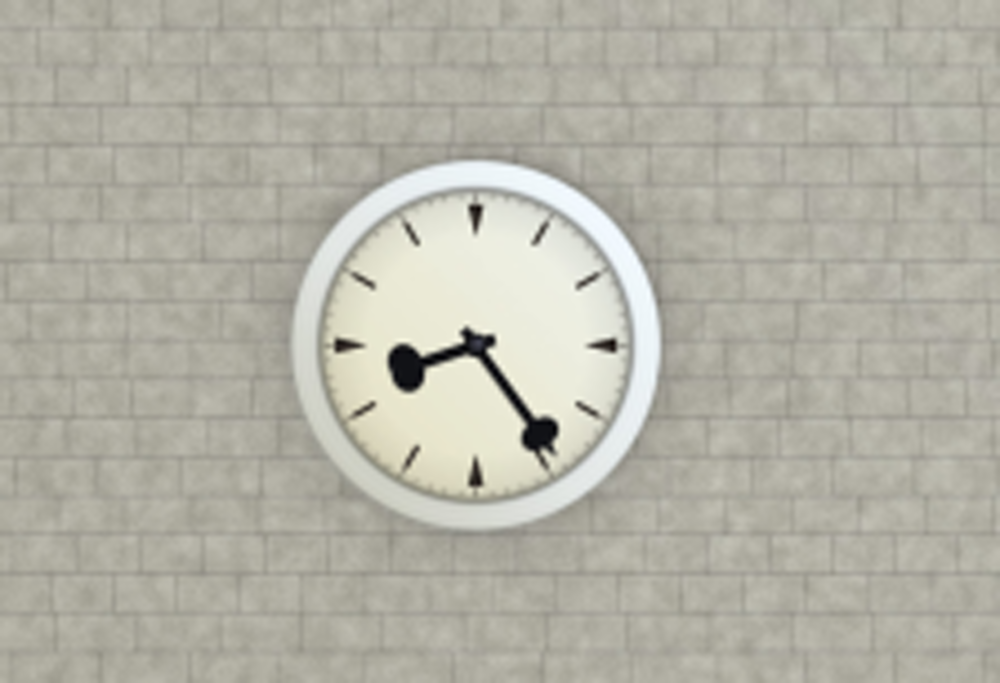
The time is 8:24
